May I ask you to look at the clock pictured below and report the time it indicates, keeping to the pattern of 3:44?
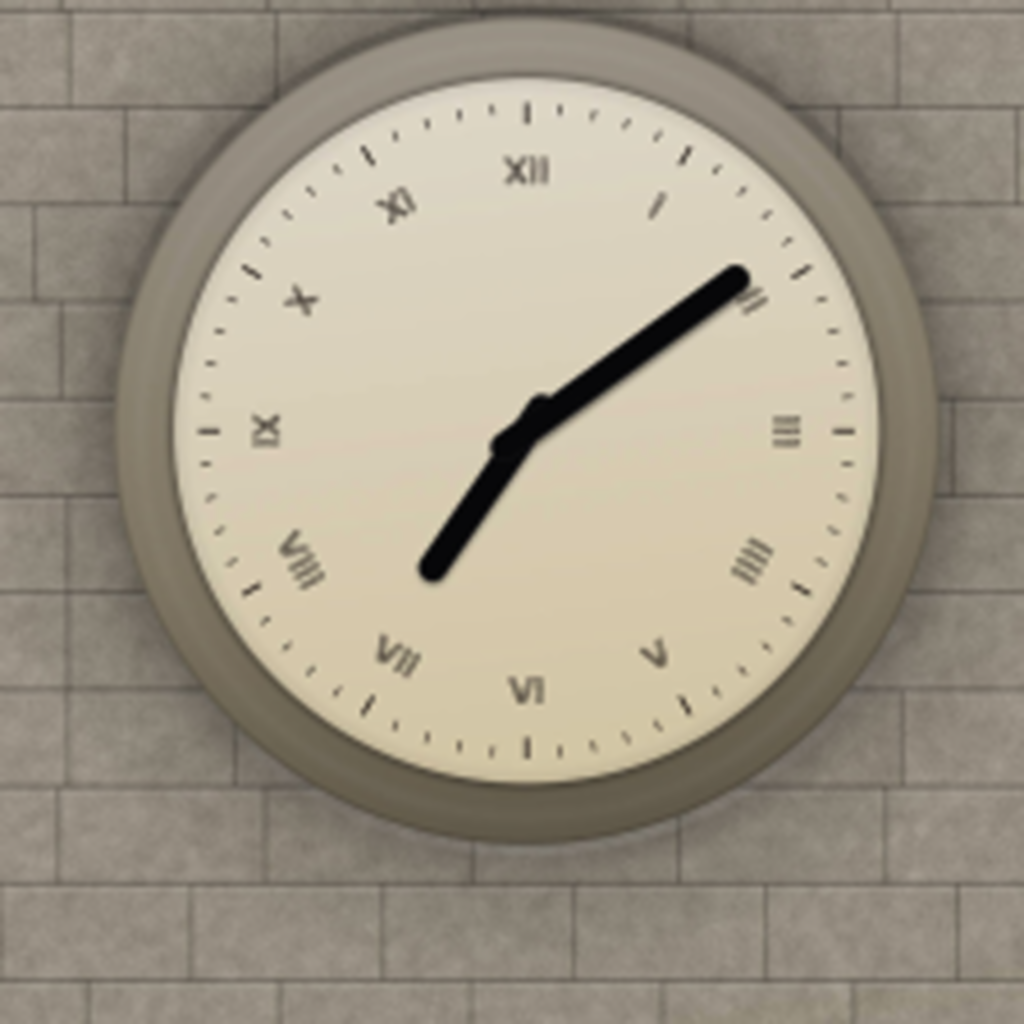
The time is 7:09
